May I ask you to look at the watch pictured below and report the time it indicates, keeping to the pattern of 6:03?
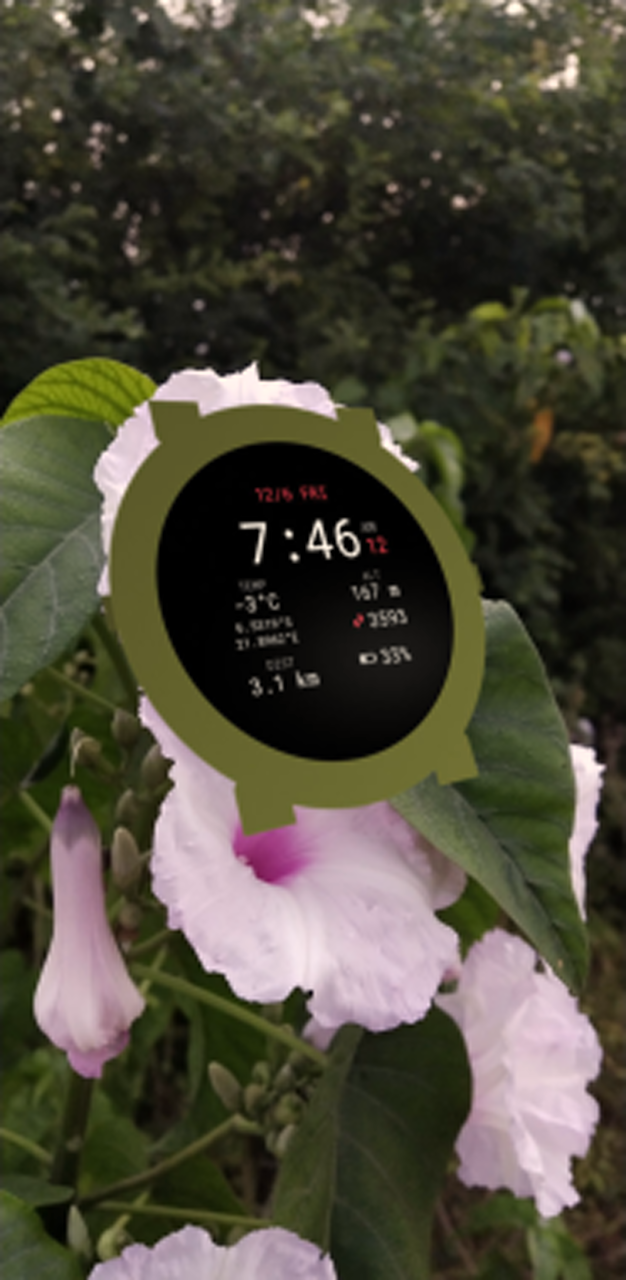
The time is 7:46
